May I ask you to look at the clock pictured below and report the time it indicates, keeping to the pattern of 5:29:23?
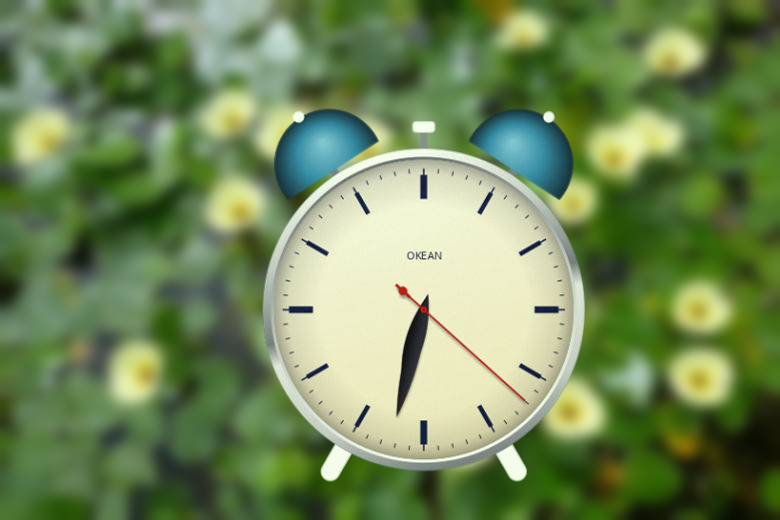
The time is 6:32:22
